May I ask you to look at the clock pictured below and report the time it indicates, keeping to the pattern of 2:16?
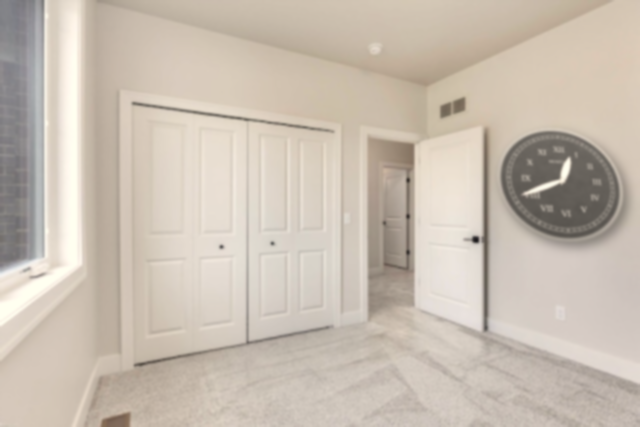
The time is 12:41
